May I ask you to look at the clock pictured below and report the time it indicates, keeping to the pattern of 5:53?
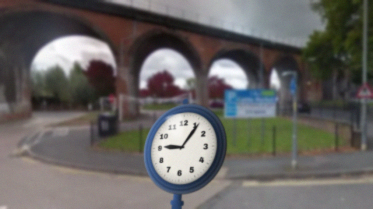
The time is 9:06
